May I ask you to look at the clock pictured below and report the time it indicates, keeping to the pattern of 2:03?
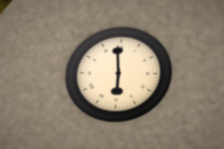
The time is 5:59
